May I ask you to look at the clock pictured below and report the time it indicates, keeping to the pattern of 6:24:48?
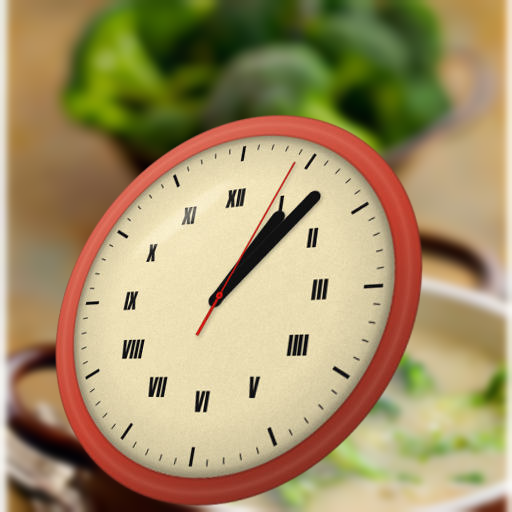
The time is 1:07:04
